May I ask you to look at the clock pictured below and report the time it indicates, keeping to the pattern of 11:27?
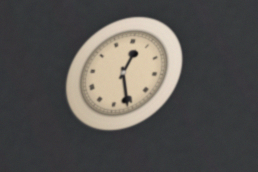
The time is 12:26
